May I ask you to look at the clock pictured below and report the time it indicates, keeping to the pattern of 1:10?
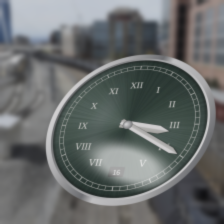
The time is 3:20
